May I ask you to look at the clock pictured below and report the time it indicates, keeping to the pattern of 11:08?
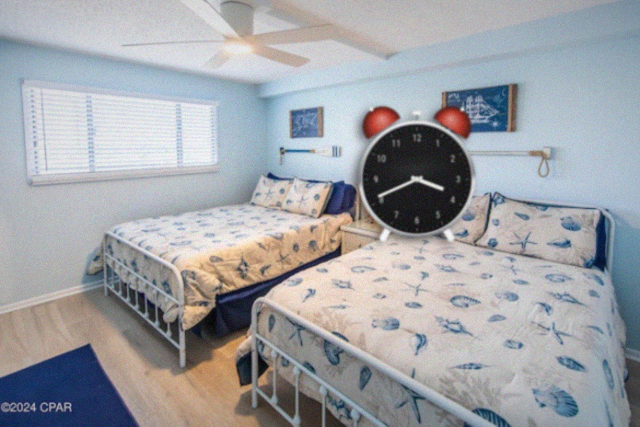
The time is 3:41
